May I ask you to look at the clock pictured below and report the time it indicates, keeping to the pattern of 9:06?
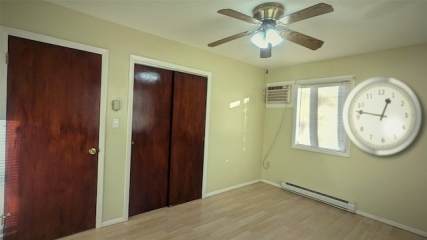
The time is 12:47
